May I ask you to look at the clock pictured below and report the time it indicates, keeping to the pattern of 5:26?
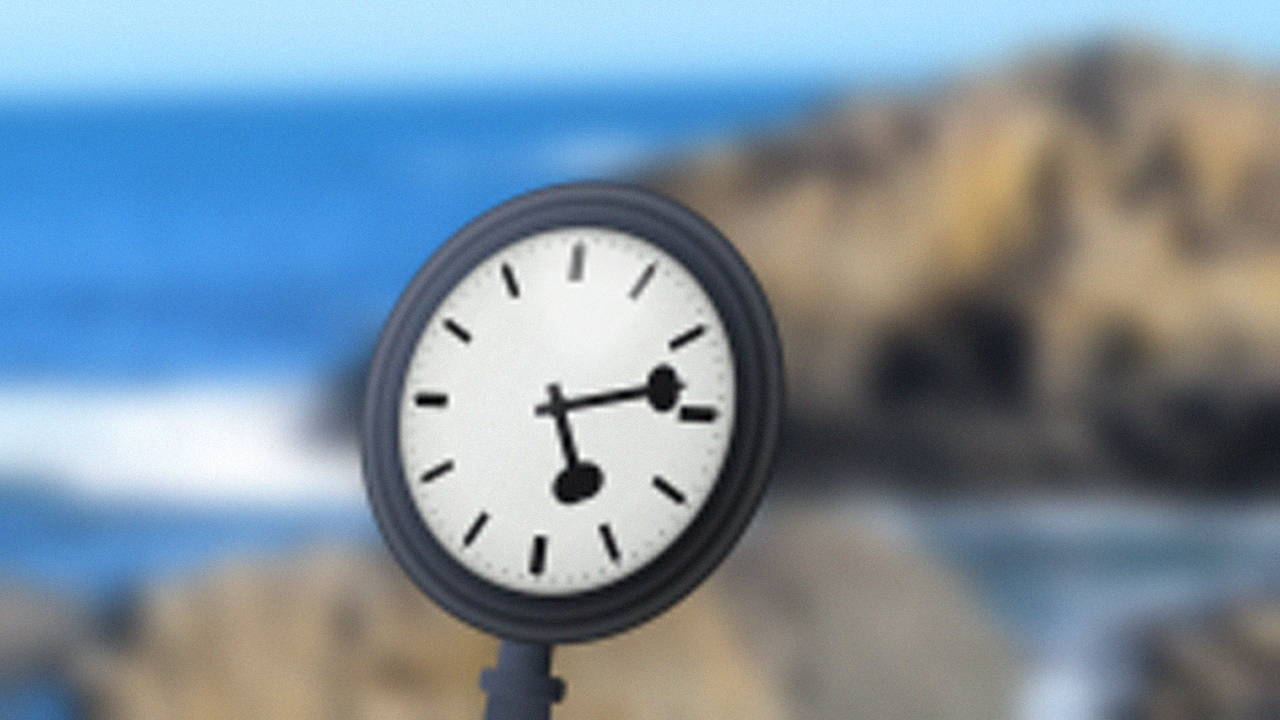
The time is 5:13
